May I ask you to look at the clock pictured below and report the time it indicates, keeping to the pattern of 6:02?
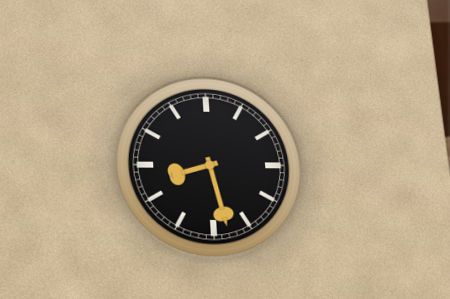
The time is 8:28
